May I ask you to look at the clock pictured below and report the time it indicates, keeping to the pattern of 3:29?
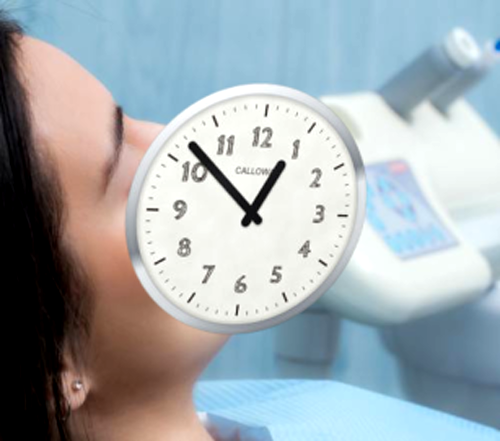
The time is 12:52
